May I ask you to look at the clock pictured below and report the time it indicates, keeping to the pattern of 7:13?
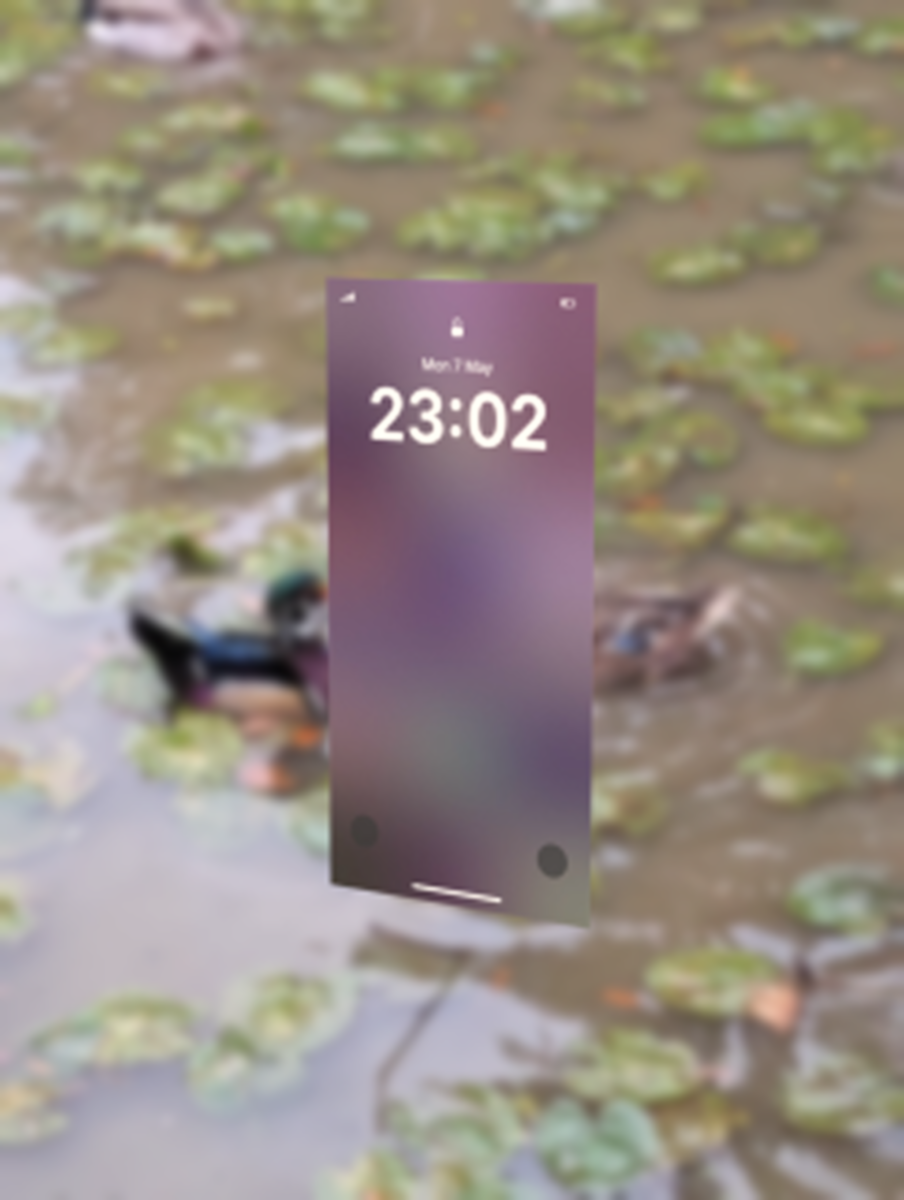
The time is 23:02
